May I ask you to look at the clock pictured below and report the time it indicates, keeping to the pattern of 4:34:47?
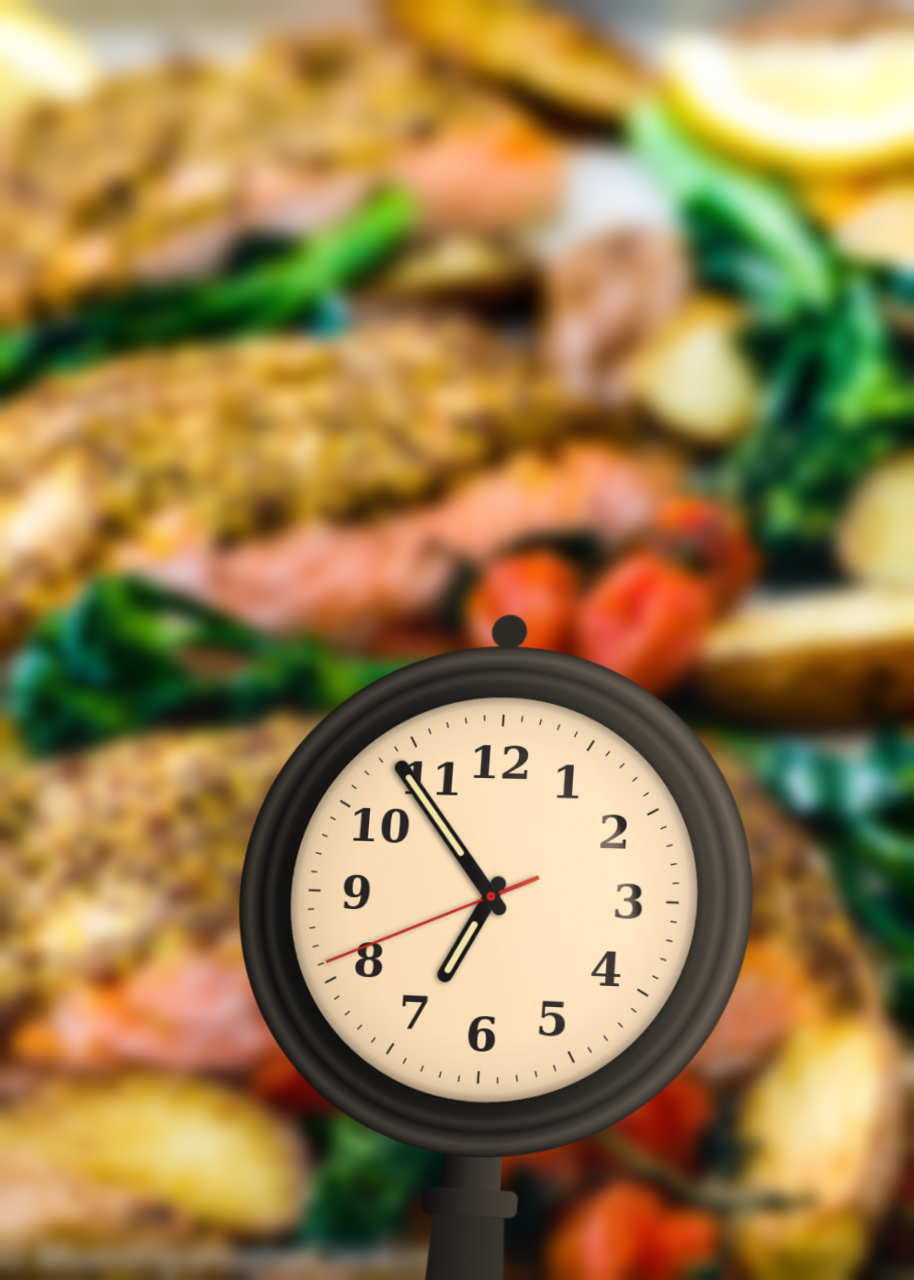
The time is 6:53:41
